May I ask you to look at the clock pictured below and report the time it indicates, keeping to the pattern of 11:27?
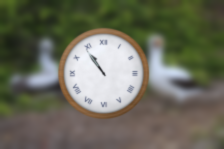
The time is 10:54
